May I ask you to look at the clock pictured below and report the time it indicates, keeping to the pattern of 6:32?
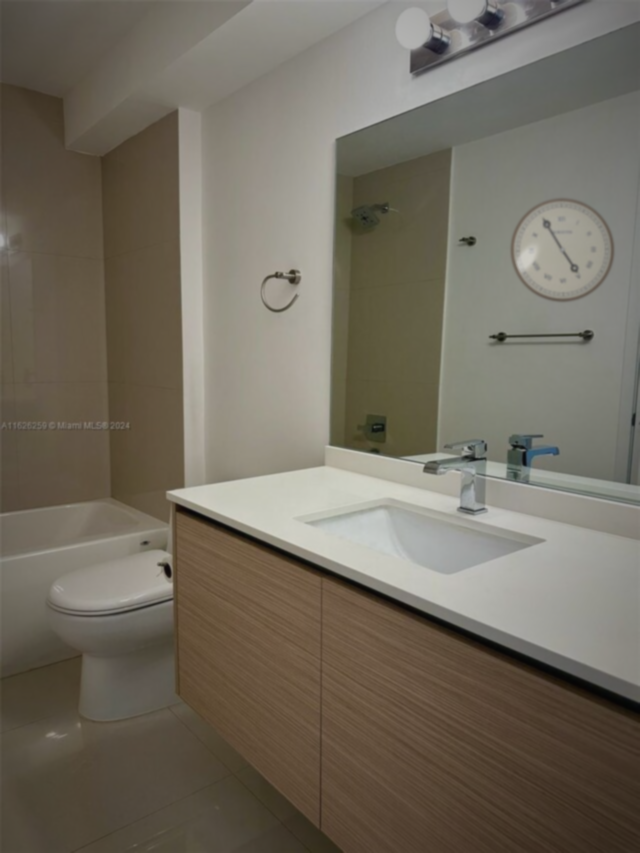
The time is 4:55
